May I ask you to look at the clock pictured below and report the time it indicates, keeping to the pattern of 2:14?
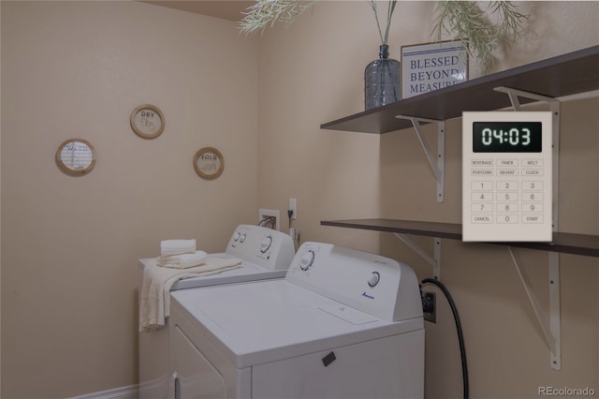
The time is 4:03
